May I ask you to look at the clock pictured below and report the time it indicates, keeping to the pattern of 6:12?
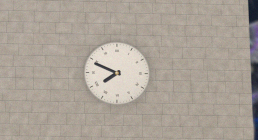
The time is 7:49
